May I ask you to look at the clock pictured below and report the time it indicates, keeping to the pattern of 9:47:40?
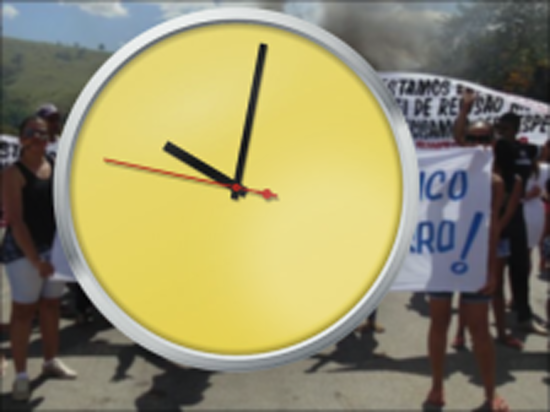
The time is 10:01:47
